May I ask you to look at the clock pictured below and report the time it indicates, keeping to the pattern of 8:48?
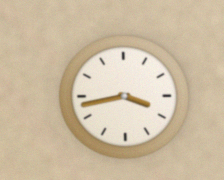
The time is 3:43
